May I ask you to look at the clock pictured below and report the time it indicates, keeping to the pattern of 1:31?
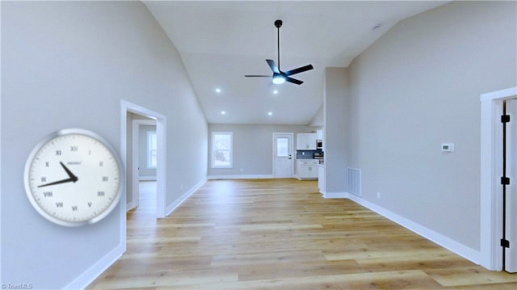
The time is 10:43
